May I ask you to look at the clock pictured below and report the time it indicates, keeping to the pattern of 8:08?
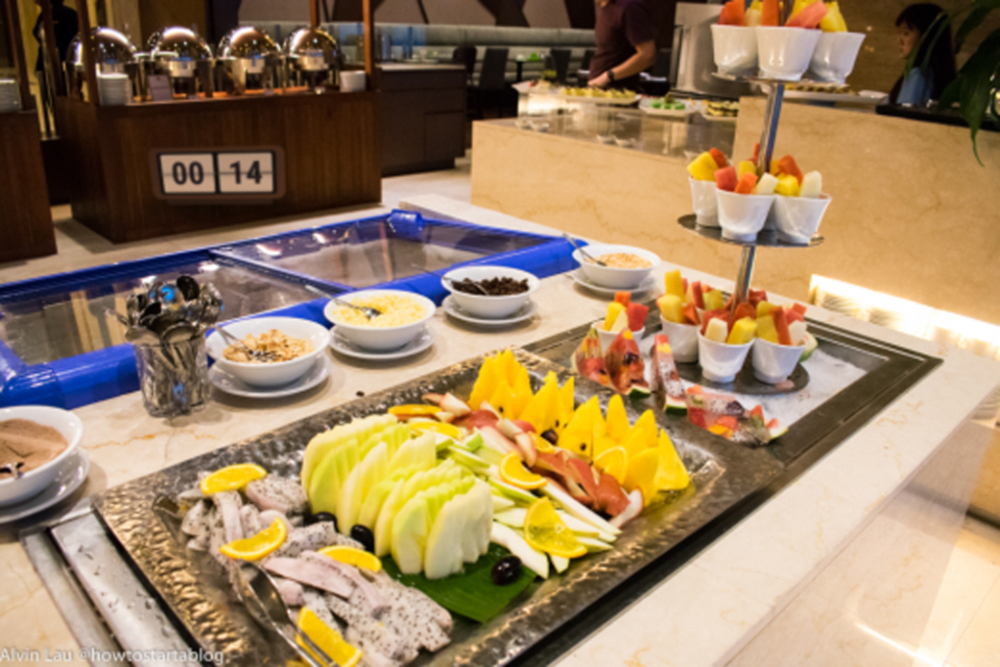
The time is 0:14
